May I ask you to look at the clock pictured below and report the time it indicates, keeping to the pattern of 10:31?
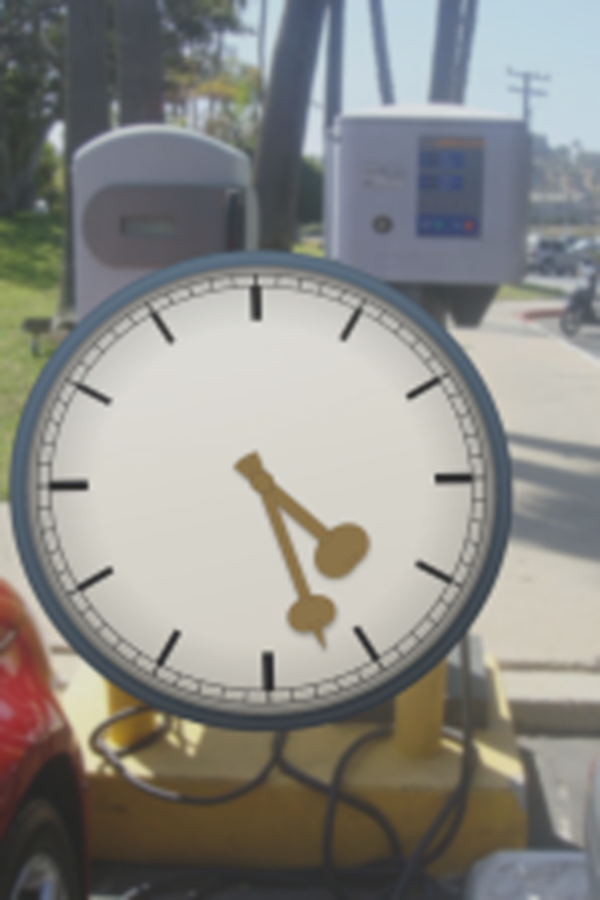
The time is 4:27
